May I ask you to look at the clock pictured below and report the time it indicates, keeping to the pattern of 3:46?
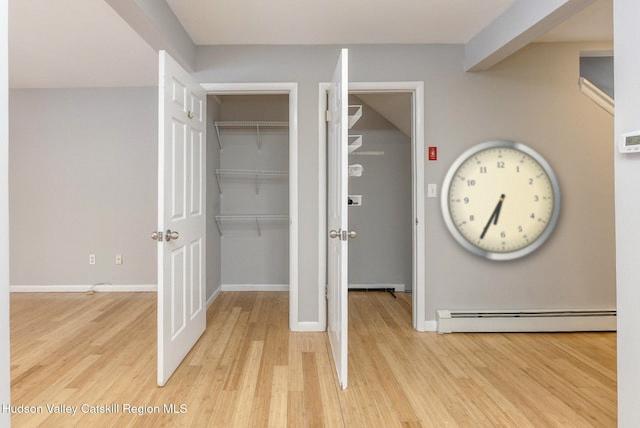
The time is 6:35
